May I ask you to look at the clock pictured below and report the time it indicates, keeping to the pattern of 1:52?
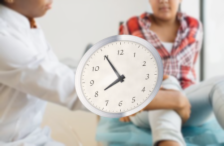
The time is 7:55
